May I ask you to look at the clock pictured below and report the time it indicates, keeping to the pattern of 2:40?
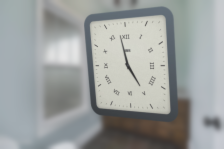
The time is 4:58
